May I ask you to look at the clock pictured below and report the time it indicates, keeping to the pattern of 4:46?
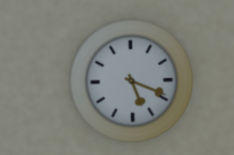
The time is 5:19
